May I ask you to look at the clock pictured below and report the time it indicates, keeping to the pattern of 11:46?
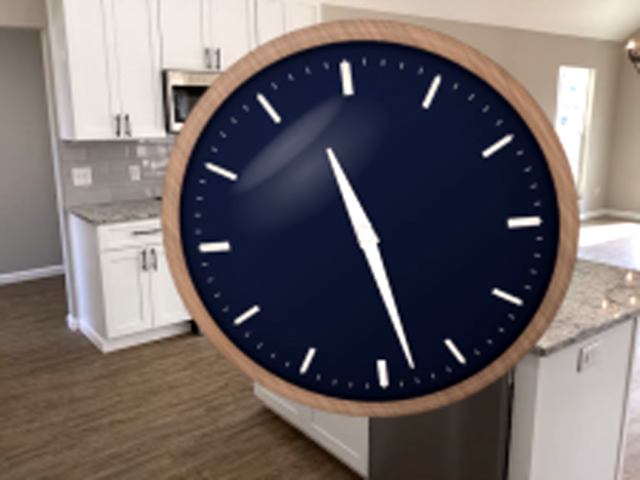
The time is 11:28
